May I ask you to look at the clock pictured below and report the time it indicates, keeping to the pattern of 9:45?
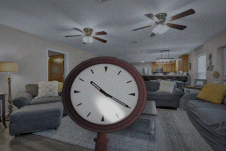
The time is 10:20
